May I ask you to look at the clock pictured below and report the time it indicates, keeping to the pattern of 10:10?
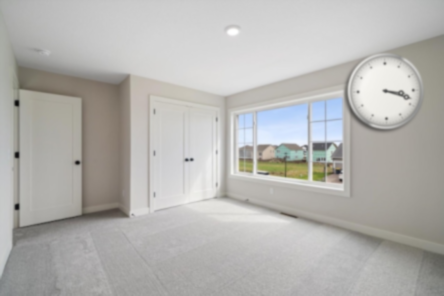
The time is 3:18
